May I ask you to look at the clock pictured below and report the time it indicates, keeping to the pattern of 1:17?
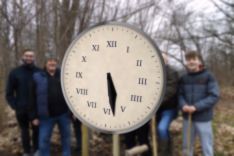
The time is 5:28
